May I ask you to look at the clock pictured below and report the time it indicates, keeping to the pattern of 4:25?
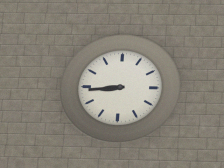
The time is 8:44
